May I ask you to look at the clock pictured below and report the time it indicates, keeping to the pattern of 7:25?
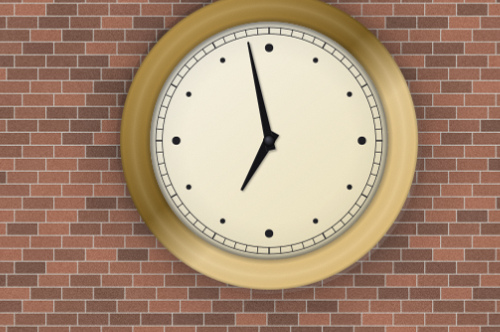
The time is 6:58
